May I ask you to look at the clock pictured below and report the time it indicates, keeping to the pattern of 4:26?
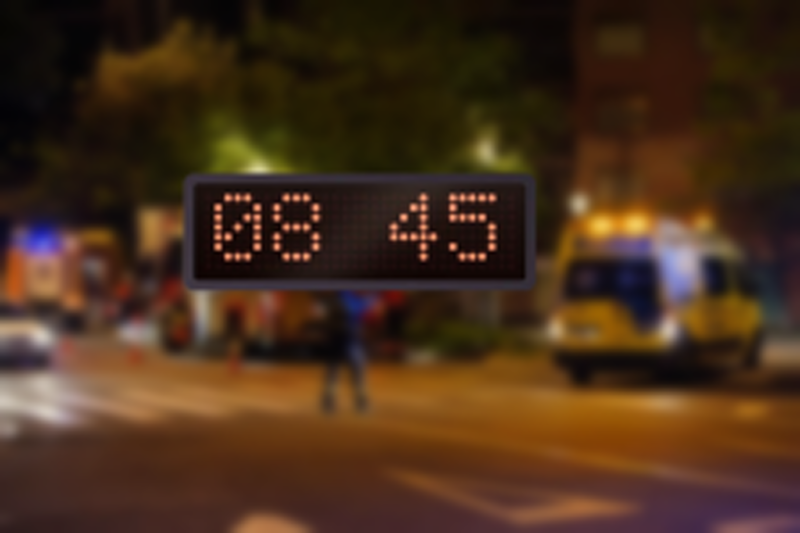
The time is 8:45
